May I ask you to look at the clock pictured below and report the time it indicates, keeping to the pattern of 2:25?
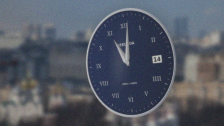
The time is 11:01
